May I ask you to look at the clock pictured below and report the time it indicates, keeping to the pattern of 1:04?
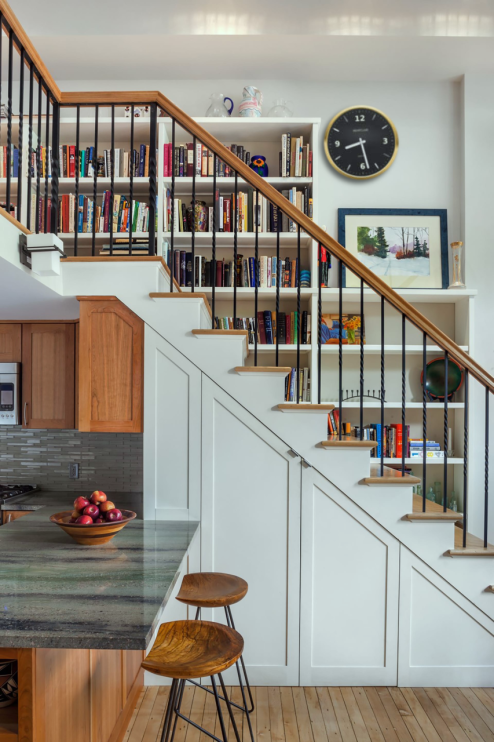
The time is 8:28
